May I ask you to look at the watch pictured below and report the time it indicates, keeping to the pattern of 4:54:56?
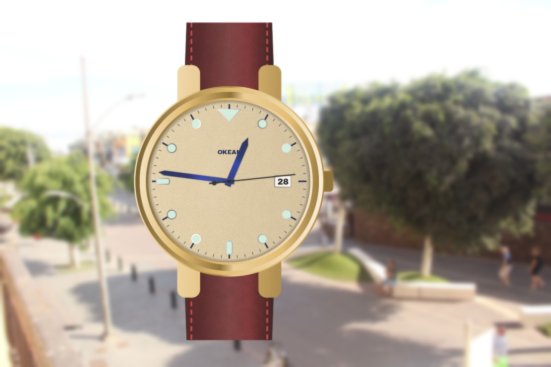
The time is 12:46:14
